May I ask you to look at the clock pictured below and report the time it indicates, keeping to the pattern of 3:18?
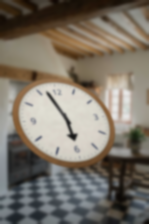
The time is 5:57
